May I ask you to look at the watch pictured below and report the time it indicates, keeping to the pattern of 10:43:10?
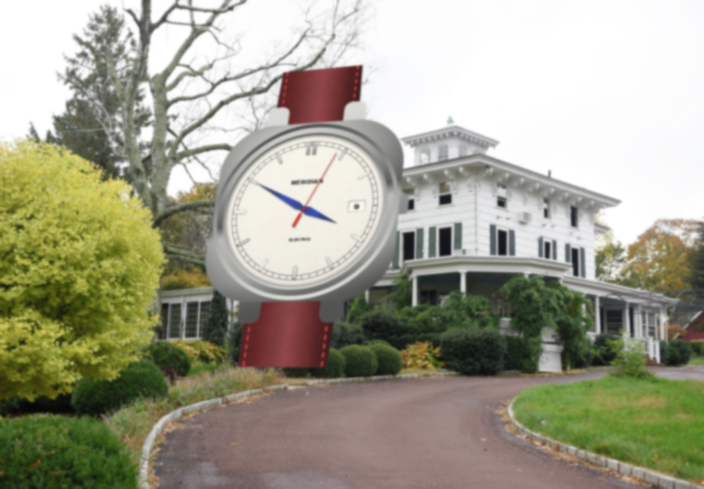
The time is 3:50:04
